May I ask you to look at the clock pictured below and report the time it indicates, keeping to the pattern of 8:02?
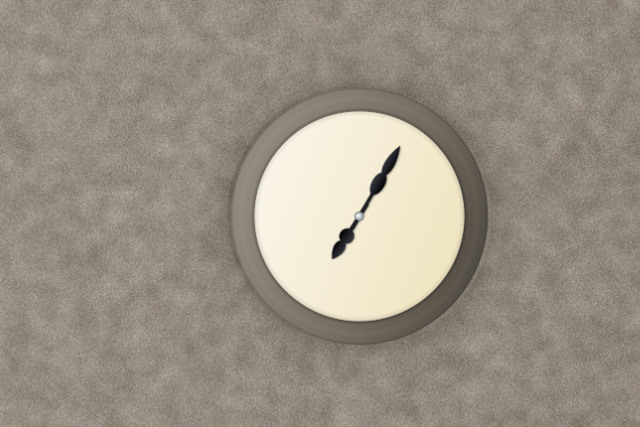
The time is 7:05
